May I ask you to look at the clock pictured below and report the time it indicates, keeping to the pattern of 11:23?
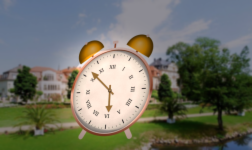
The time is 5:52
